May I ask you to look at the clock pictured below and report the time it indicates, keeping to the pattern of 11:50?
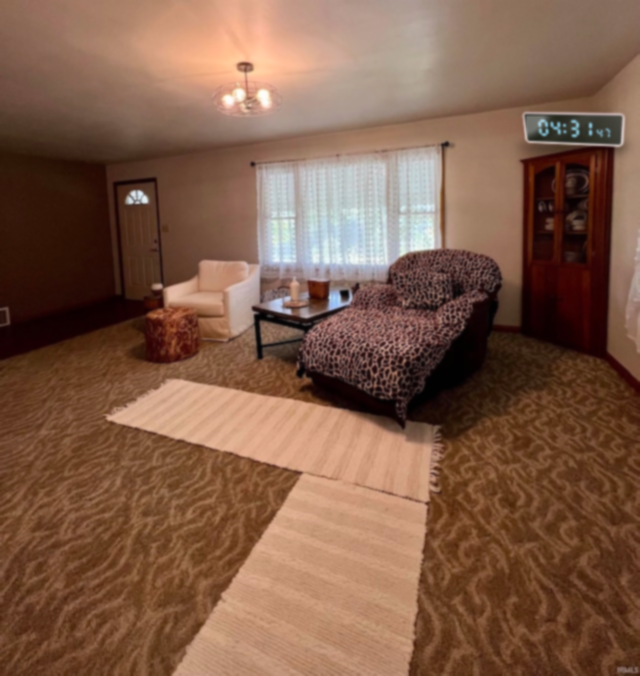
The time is 4:31
